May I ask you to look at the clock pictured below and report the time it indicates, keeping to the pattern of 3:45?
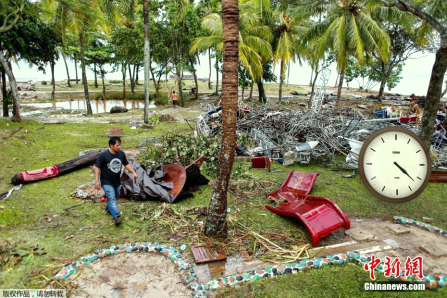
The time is 4:22
